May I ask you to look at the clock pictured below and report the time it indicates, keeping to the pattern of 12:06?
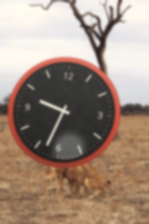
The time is 9:33
